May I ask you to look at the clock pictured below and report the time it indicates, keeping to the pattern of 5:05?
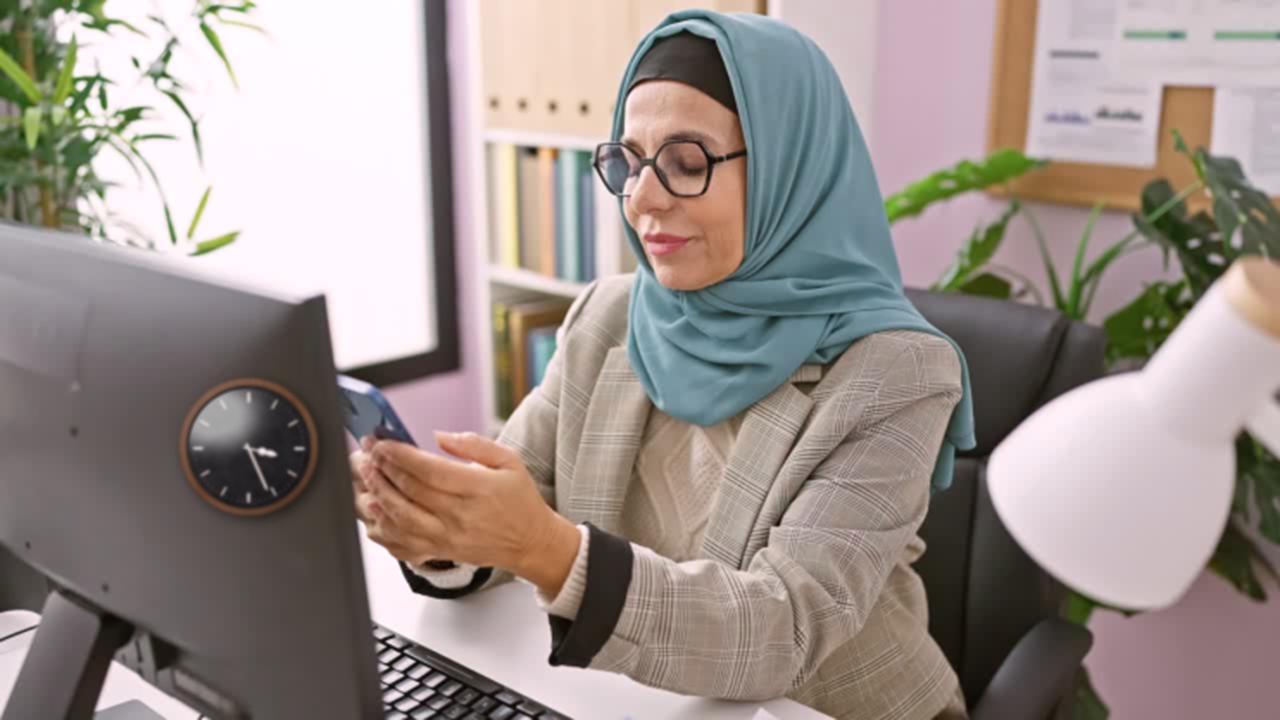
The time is 3:26
